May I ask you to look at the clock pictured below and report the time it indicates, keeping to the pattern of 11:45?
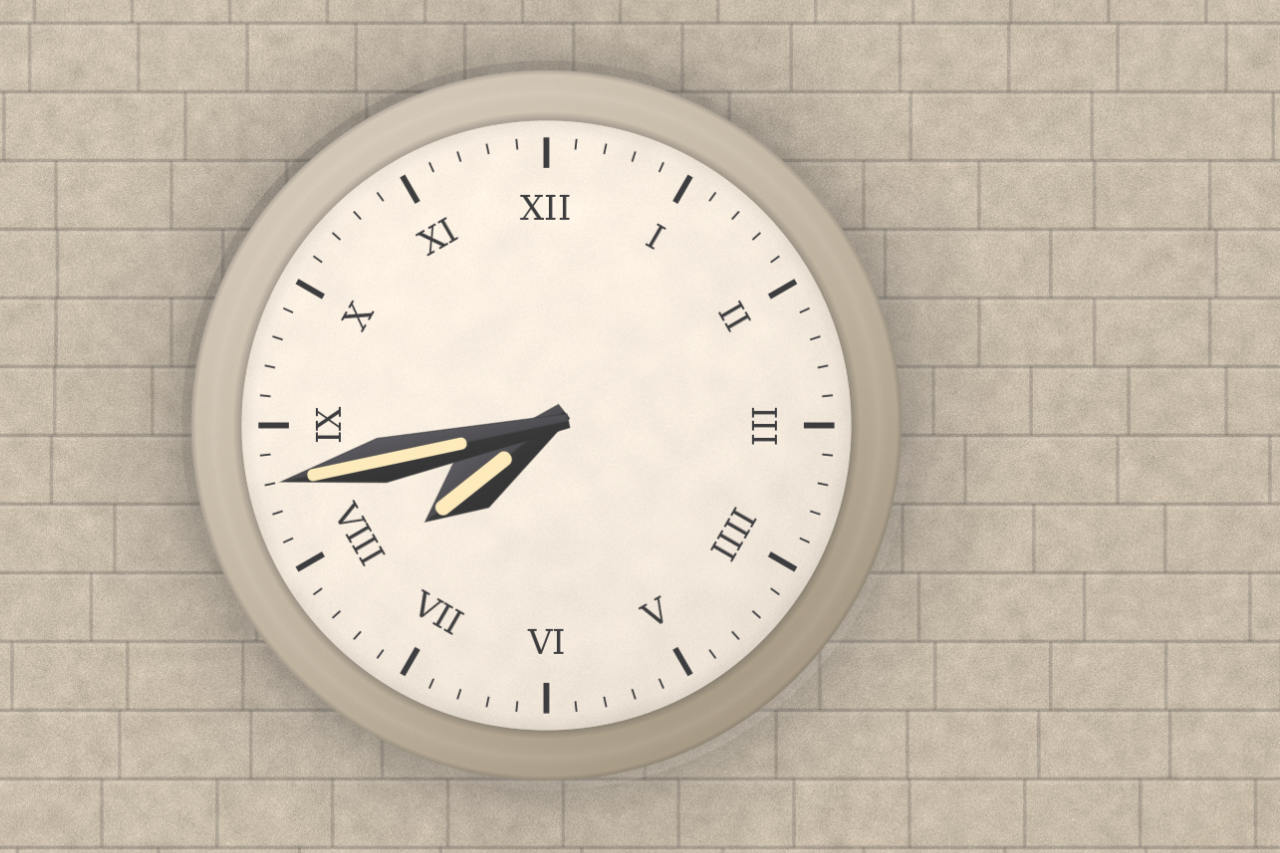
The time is 7:43
